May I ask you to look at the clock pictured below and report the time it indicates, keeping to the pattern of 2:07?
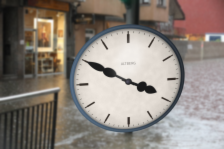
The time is 3:50
